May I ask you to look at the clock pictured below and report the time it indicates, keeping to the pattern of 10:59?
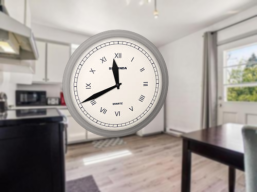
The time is 11:41
